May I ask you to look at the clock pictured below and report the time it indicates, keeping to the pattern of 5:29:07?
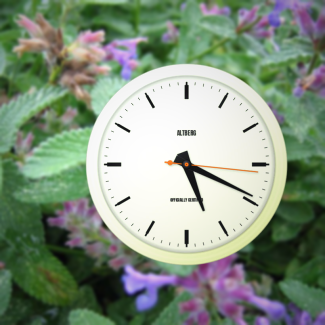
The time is 5:19:16
